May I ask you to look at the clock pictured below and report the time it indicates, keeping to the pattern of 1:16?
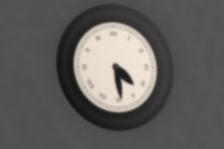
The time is 4:29
